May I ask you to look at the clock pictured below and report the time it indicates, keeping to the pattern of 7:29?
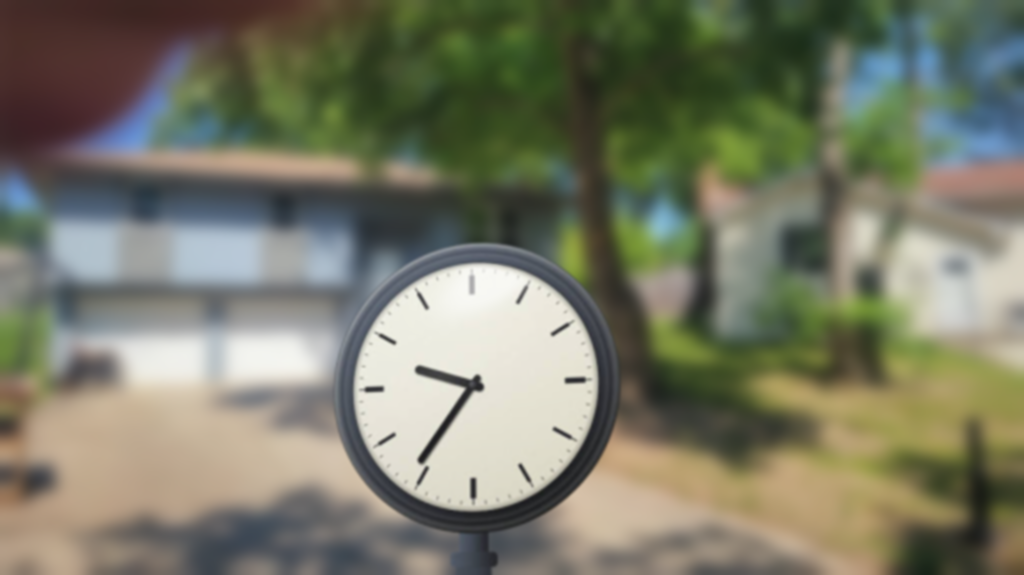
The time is 9:36
